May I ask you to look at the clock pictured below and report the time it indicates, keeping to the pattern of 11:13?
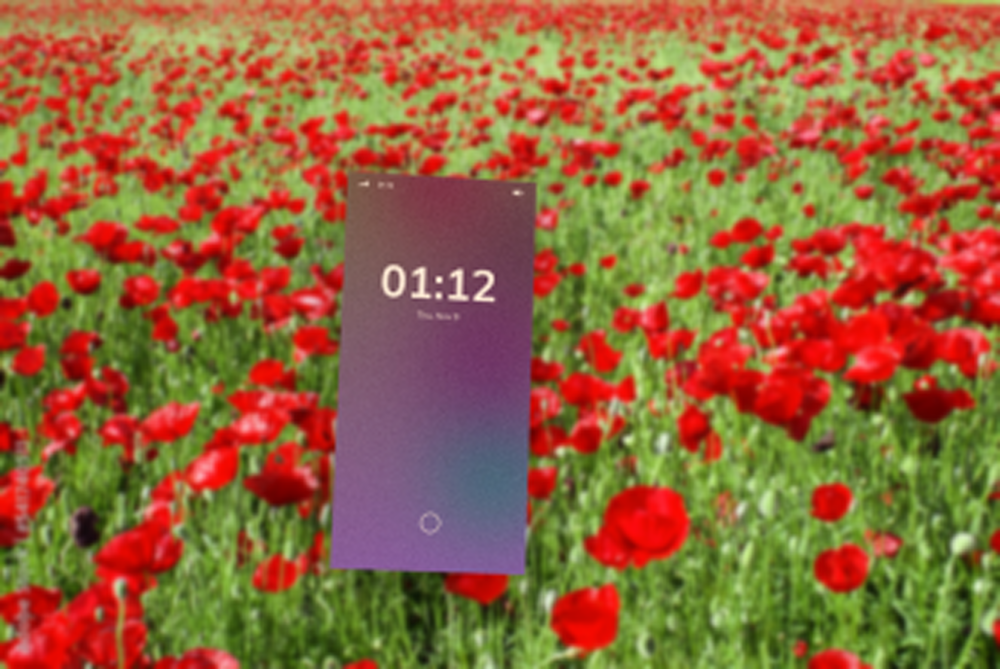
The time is 1:12
